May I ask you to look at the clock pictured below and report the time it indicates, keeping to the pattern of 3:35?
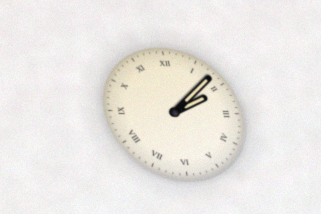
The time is 2:08
